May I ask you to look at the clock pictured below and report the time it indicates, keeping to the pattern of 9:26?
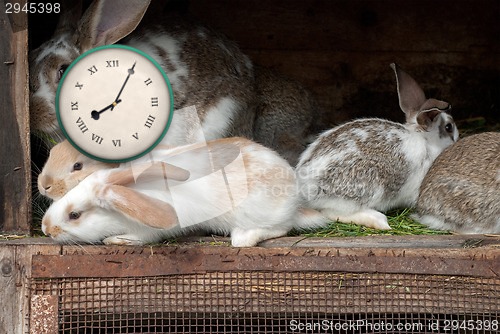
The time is 8:05
